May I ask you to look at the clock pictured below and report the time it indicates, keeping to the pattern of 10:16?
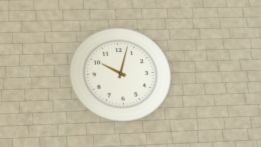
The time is 10:03
